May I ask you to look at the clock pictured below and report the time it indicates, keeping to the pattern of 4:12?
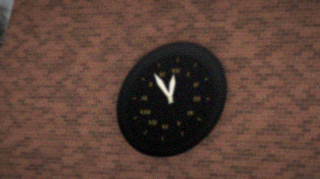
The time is 11:53
